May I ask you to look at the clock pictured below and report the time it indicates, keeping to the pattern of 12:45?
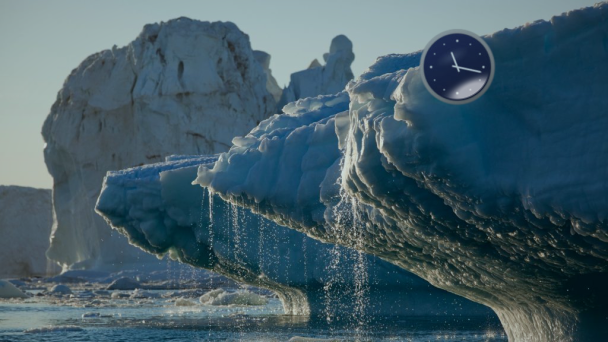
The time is 11:17
